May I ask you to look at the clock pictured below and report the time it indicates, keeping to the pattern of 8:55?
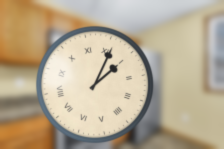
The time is 1:01
